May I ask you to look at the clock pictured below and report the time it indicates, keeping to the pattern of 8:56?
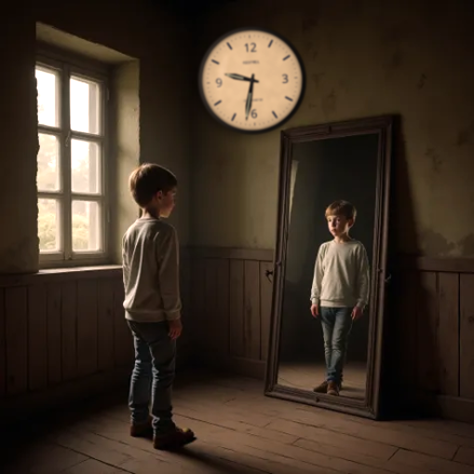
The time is 9:32
